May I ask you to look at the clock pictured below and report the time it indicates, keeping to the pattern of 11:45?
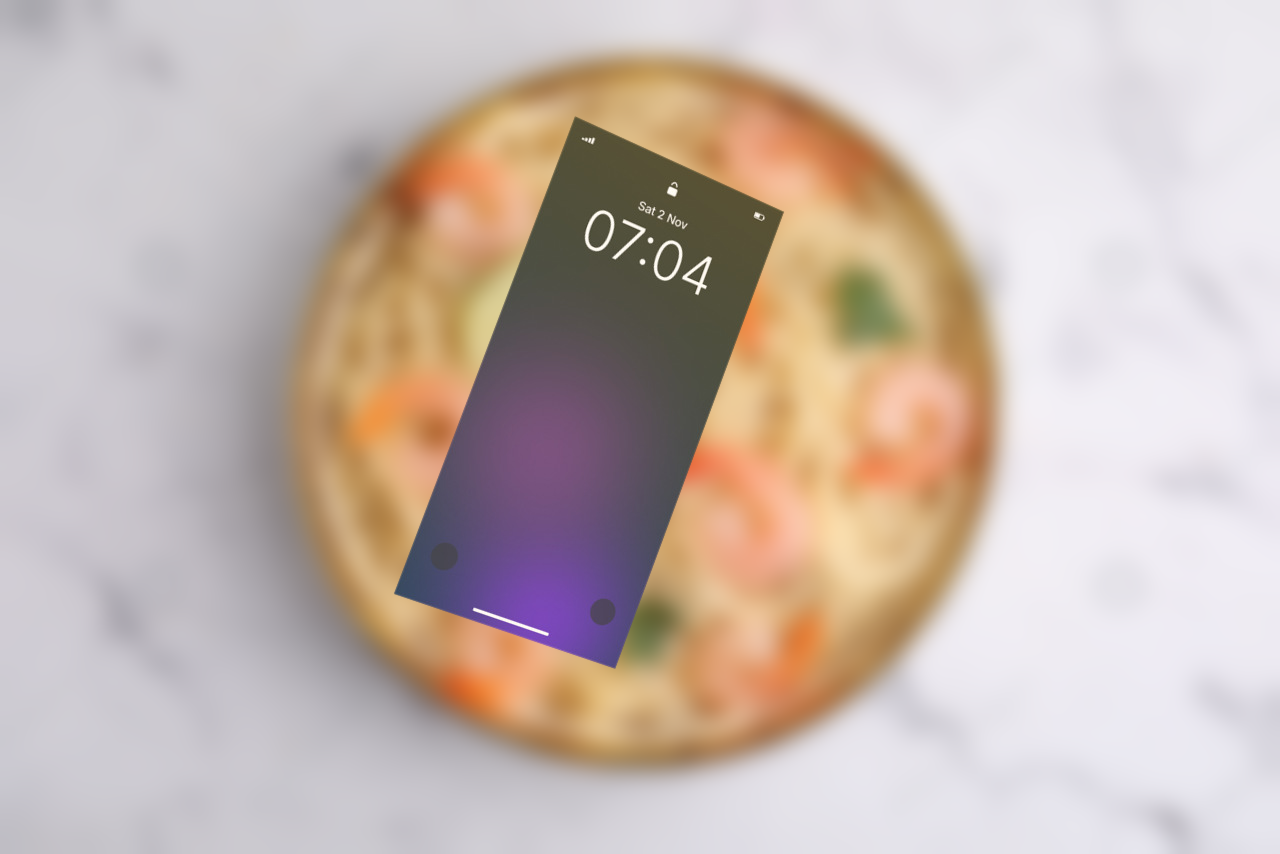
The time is 7:04
